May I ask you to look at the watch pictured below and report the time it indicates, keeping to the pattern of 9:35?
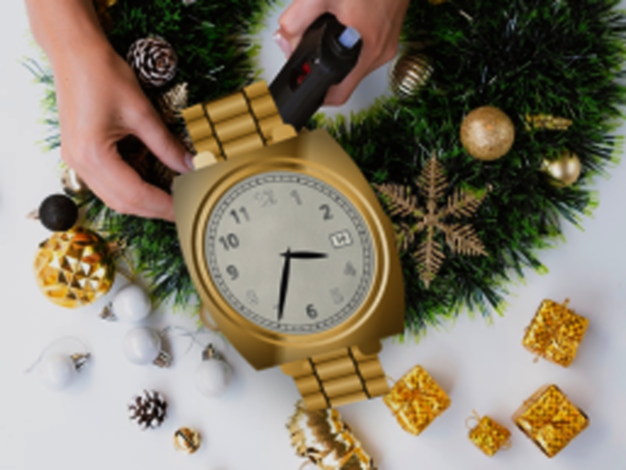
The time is 3:35
